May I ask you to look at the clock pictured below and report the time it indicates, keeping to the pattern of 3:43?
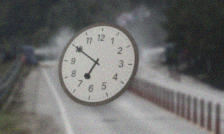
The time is 6:50
